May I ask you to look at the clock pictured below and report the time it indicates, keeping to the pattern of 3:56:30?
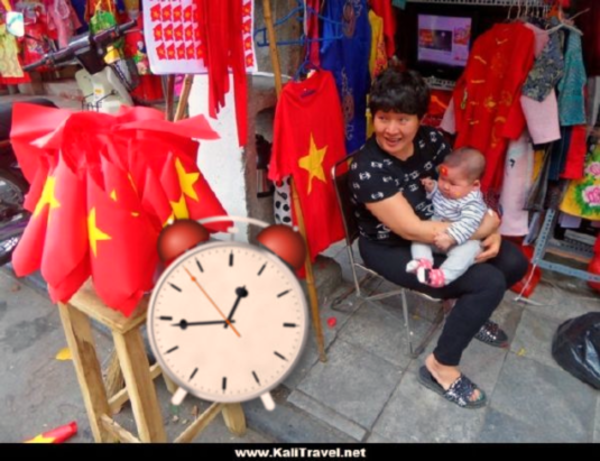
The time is 12:43:53
